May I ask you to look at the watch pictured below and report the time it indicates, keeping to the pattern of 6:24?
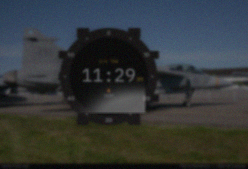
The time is 11:29
